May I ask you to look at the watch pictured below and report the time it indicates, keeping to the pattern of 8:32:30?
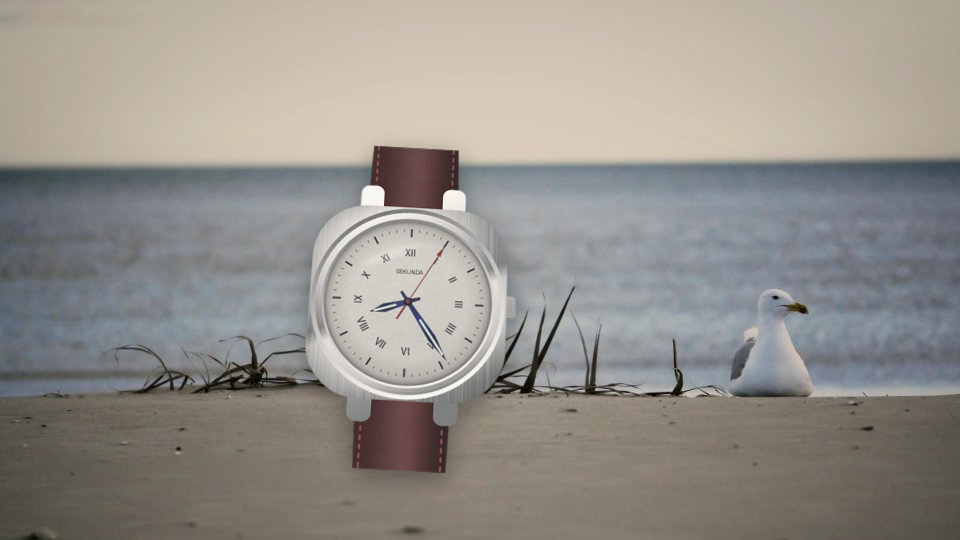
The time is 8:24:05
